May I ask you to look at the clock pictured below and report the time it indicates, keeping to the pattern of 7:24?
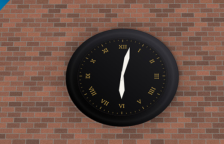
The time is 6:02
